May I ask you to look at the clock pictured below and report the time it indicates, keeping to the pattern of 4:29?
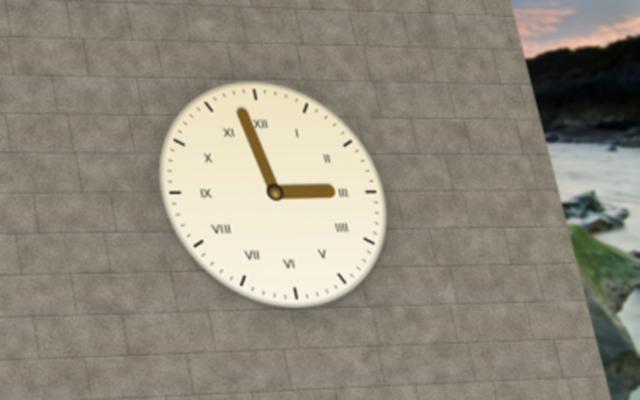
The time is 2:58
